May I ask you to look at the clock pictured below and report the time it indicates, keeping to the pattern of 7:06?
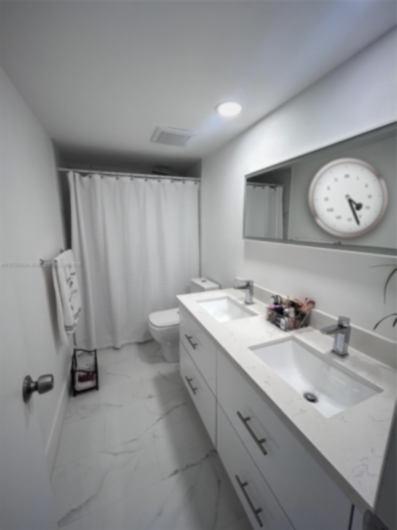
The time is 4:27
